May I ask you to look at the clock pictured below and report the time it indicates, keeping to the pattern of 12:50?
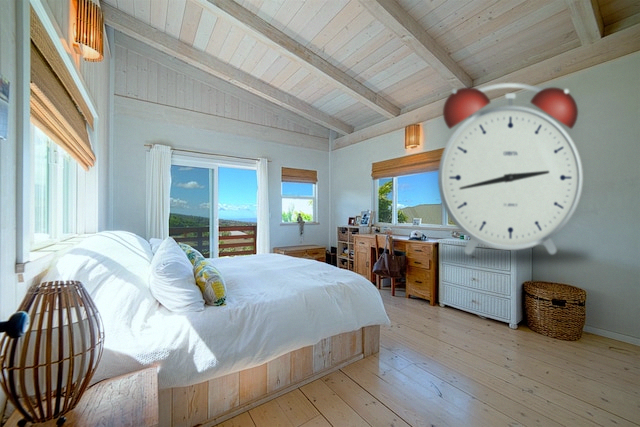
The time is 2:43
